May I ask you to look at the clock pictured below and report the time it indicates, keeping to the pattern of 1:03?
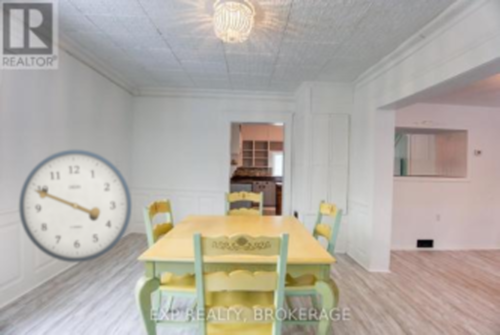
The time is 3:49
